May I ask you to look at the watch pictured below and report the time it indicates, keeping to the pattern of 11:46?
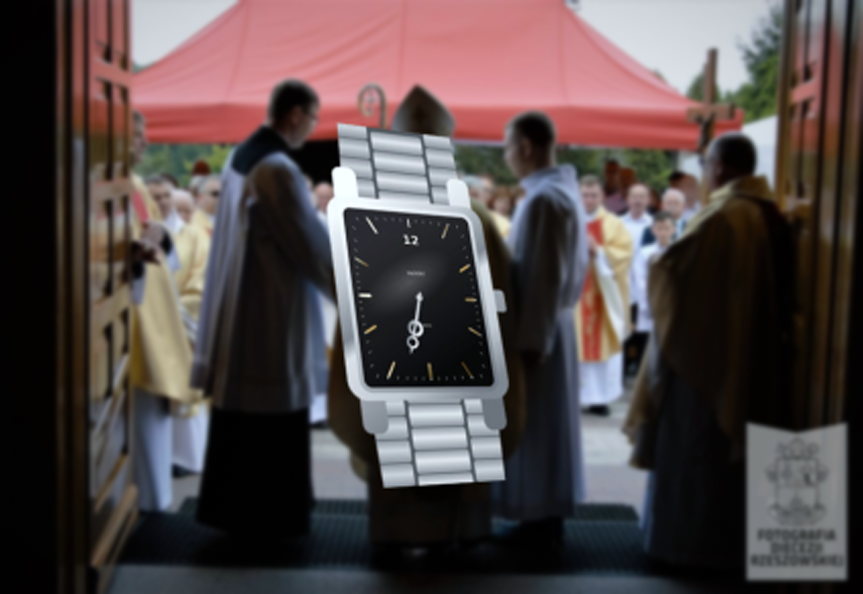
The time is 6:33
